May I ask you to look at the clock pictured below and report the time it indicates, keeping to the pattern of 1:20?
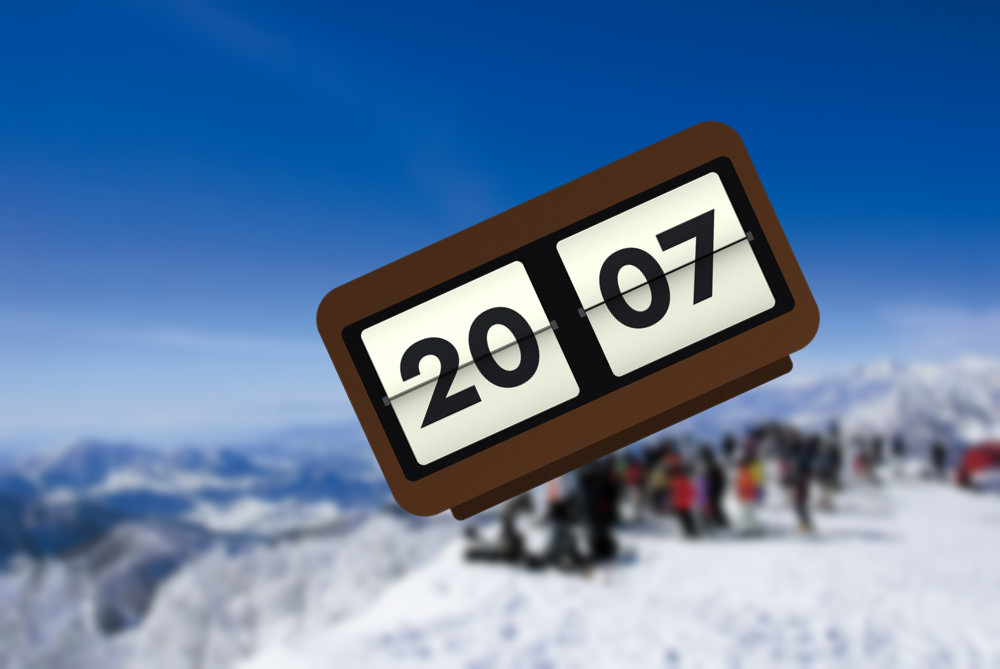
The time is 20:07
